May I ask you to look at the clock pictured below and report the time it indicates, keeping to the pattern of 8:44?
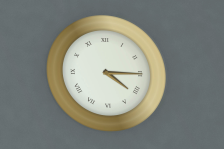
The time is 4:15
